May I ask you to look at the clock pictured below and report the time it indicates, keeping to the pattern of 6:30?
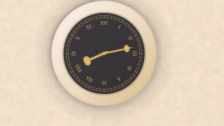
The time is 8:13
